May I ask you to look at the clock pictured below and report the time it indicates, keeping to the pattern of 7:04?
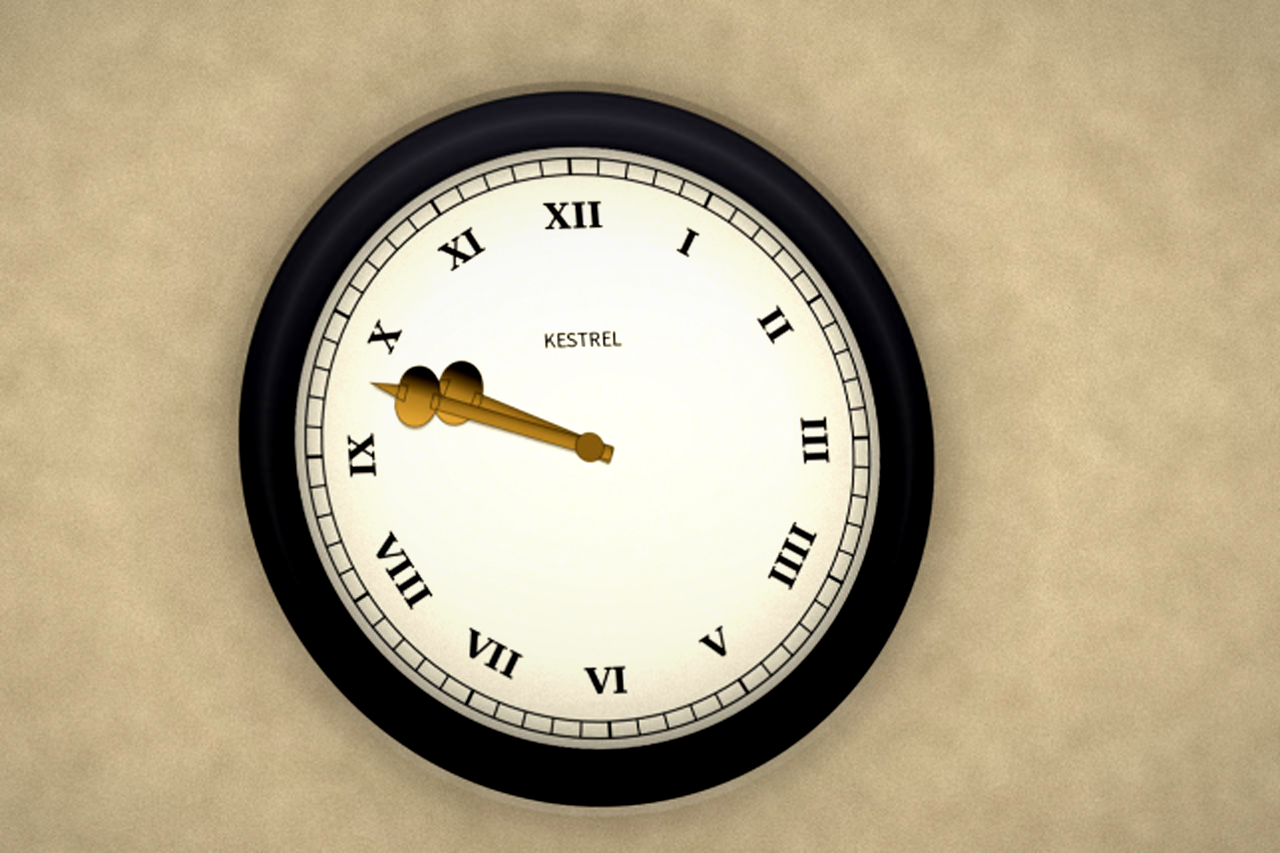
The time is 9:48
